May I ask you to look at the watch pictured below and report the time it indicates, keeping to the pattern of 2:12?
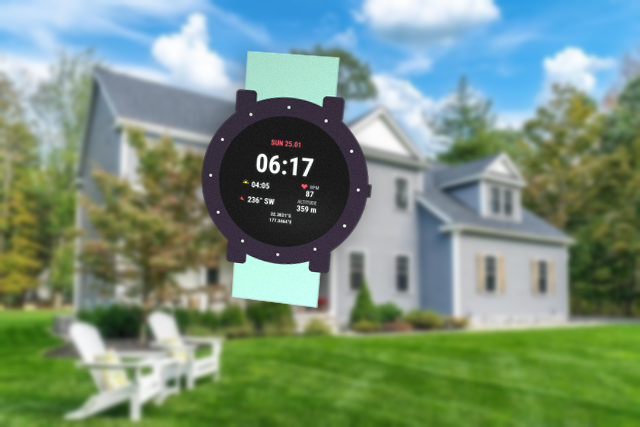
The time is 6:17
